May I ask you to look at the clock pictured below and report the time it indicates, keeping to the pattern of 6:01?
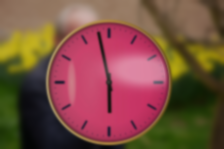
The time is 5:58
